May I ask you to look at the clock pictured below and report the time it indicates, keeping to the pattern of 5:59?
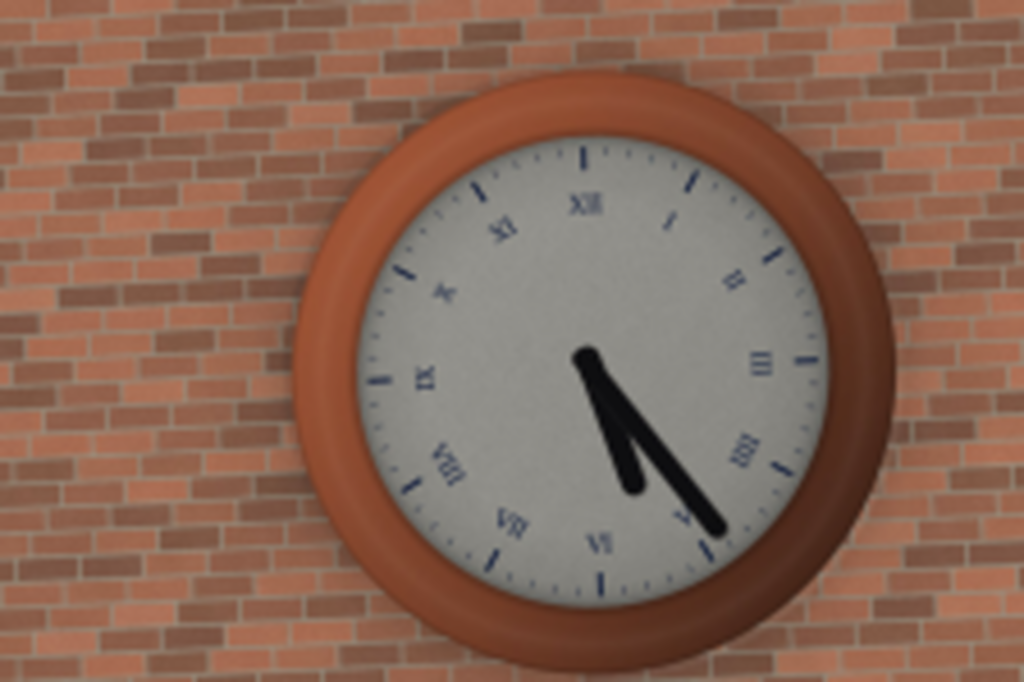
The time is 5:24
